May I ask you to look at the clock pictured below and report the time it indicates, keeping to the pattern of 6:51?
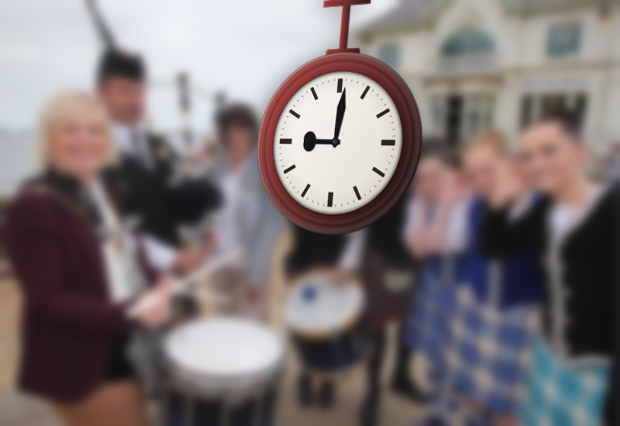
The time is 9:01
